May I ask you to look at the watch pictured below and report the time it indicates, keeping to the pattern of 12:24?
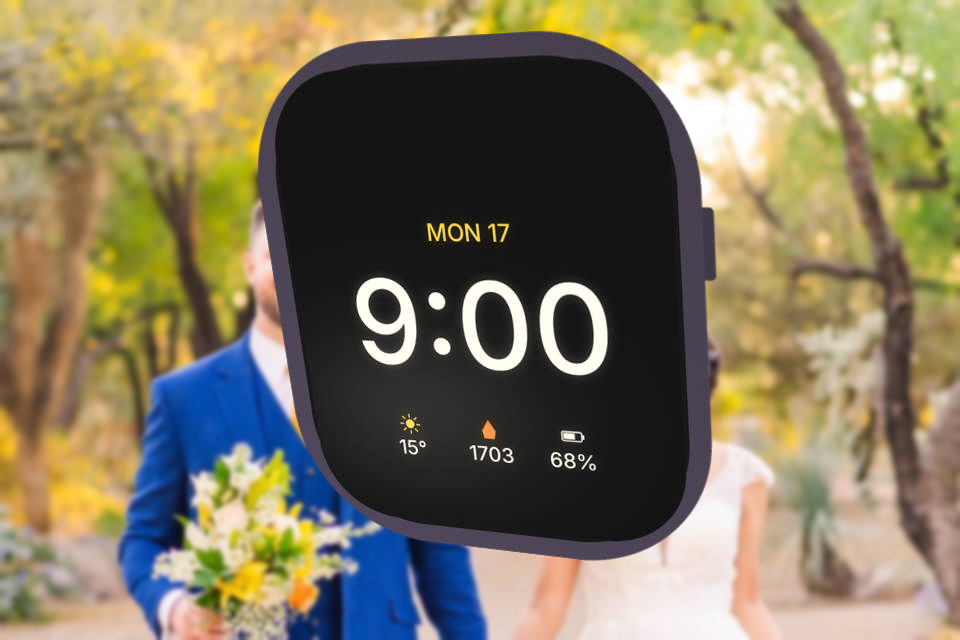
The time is 9:00
